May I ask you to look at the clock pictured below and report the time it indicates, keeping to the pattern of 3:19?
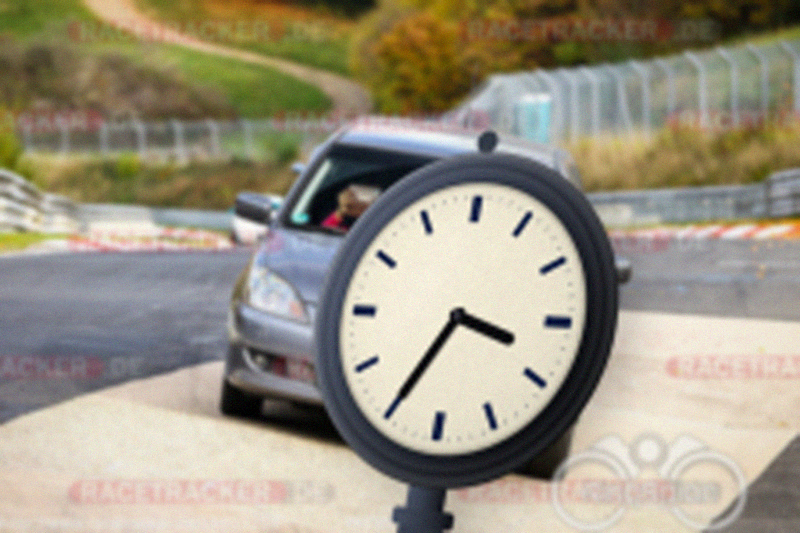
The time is 3:35
